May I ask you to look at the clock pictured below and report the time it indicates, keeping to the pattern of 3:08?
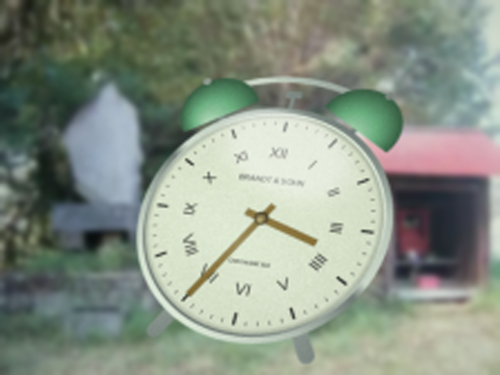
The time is 3:35
